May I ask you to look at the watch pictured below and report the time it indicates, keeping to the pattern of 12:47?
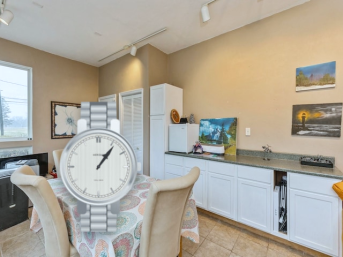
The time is 1:06
